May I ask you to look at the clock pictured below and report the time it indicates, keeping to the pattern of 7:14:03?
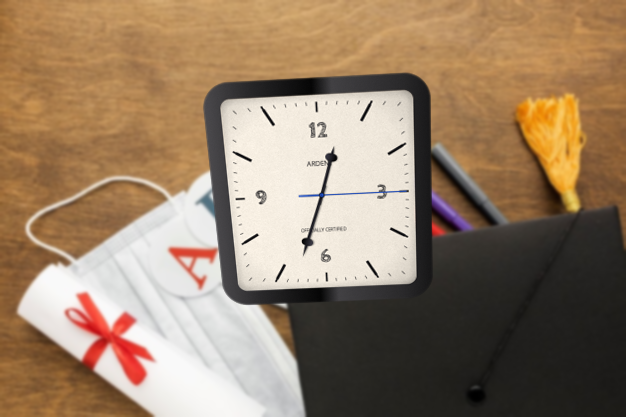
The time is 12:33:15
